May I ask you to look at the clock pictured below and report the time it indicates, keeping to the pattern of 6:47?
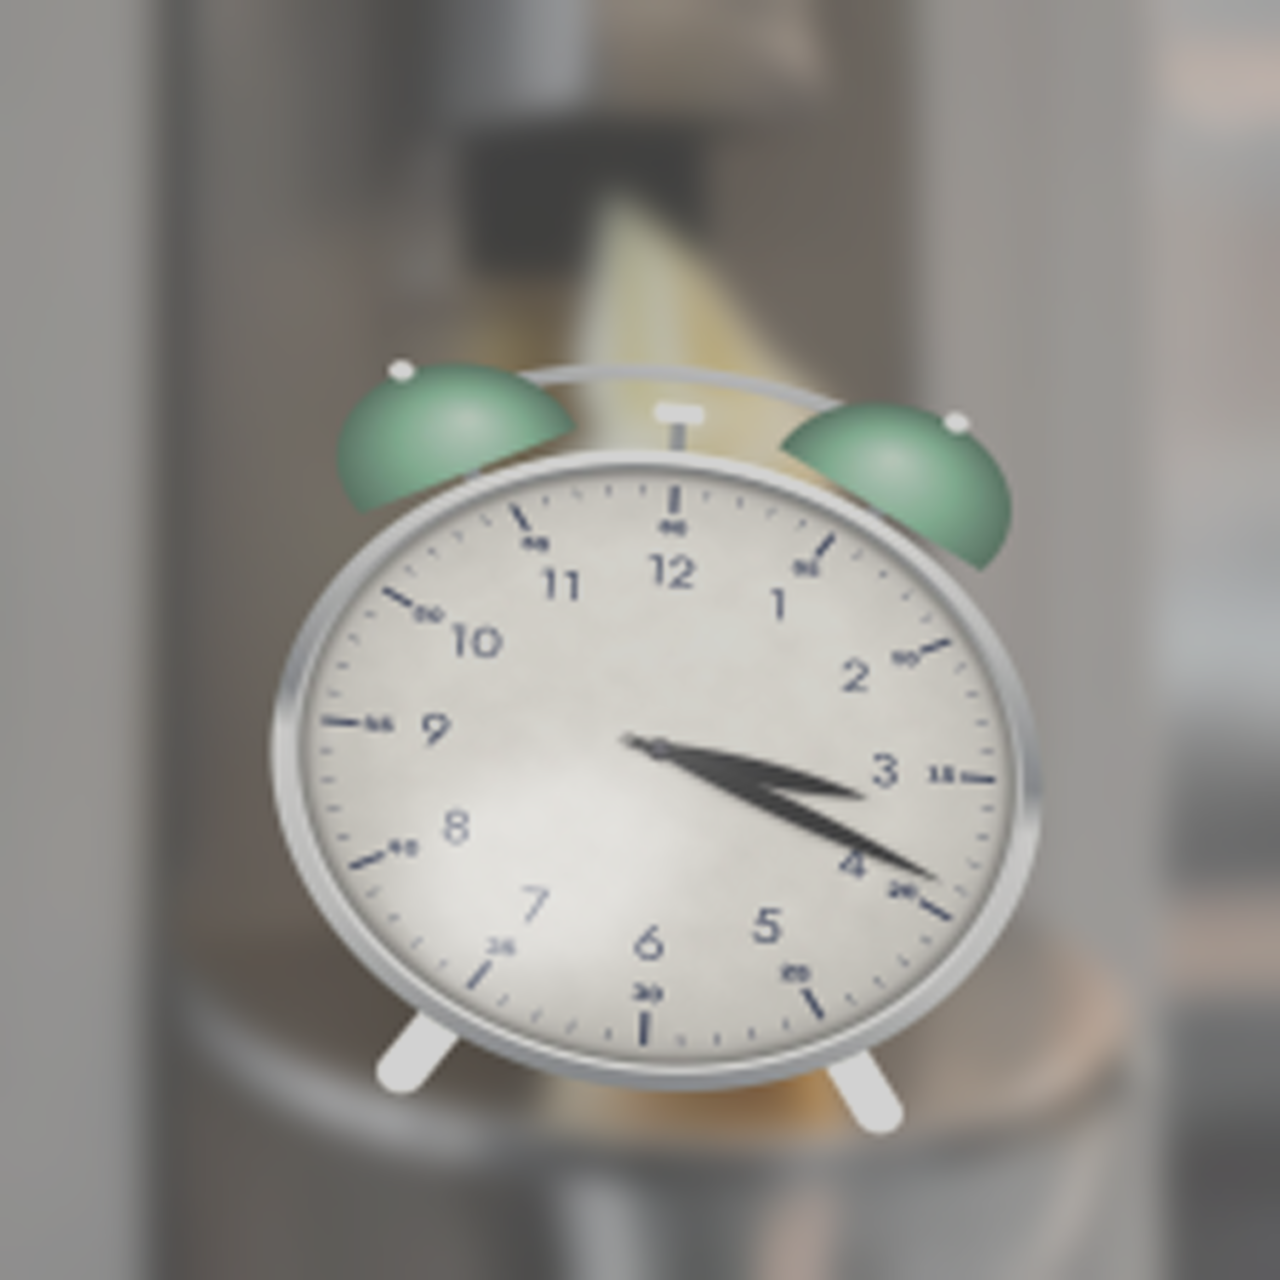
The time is 3:19
